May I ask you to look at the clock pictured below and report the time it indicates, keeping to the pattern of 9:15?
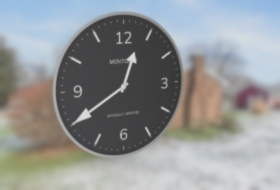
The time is 12:40
